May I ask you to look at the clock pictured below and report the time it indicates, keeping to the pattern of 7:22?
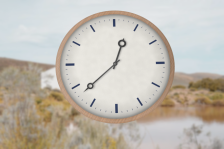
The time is 12:38
